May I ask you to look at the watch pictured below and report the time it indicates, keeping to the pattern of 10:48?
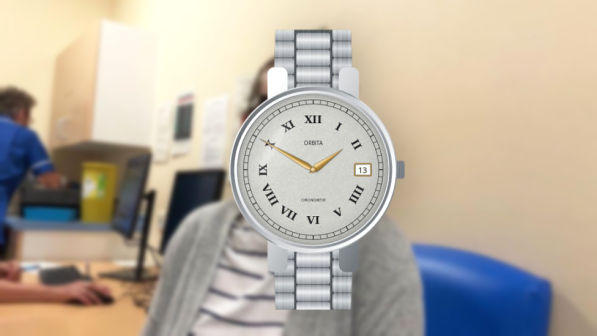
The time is 1:50
